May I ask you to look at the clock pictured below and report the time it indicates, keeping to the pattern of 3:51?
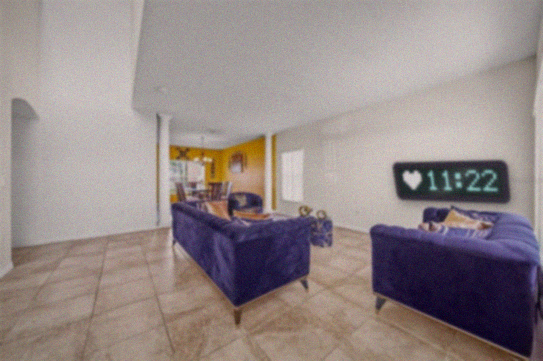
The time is 11:22
